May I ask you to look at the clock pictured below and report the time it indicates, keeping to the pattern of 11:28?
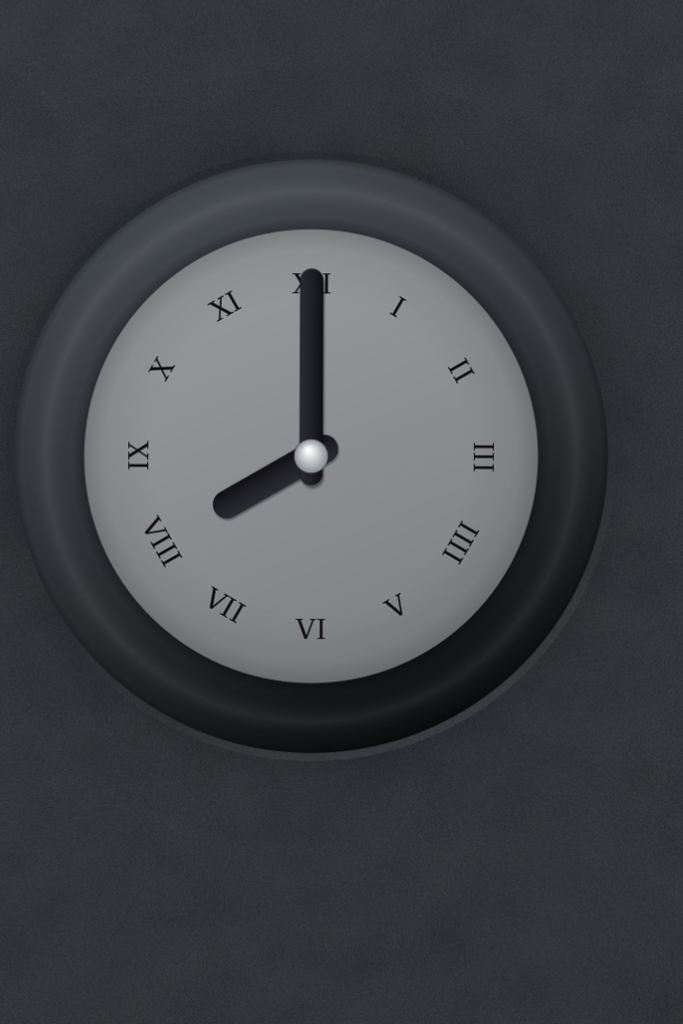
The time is 8:00
